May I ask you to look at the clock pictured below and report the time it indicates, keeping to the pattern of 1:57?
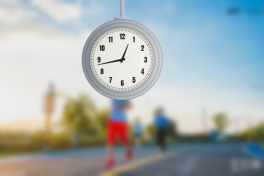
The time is 12:43
